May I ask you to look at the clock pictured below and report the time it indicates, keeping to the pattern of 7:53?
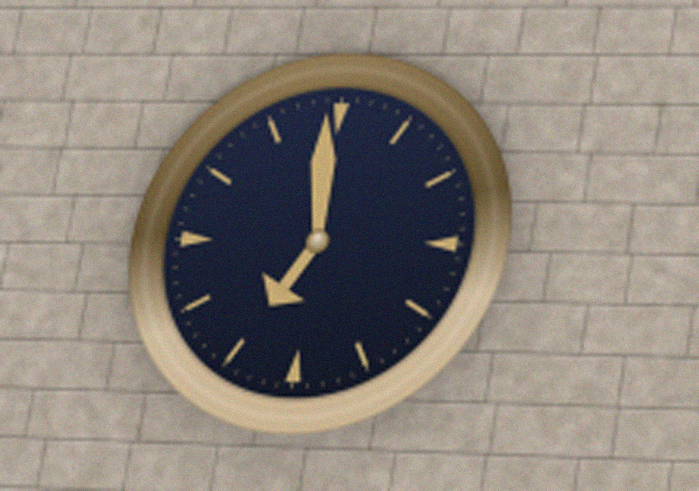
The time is 6:59
